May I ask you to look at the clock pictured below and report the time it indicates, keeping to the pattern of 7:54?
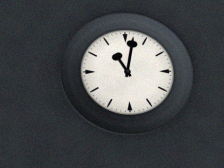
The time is 11:02
